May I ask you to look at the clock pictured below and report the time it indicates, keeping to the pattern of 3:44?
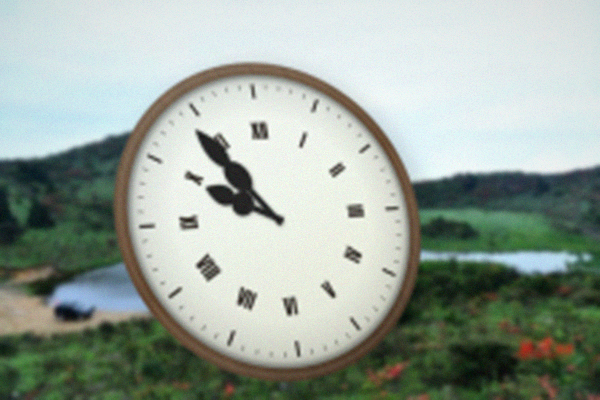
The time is 9:54
